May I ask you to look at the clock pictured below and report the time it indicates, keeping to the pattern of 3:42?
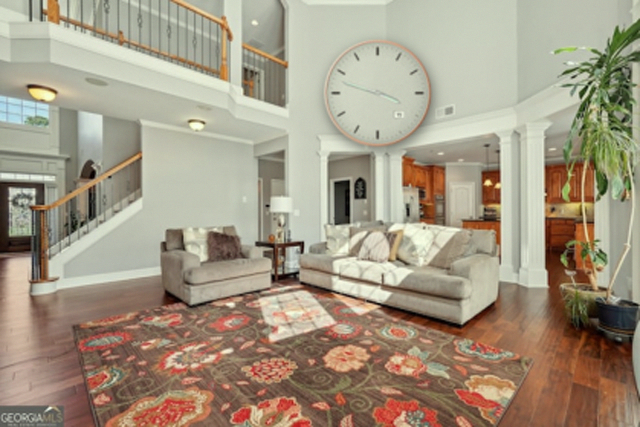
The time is 3:48
